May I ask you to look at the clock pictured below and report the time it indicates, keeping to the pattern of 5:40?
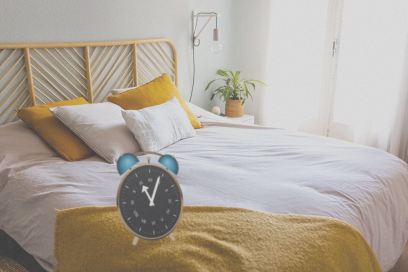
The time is 11:04
